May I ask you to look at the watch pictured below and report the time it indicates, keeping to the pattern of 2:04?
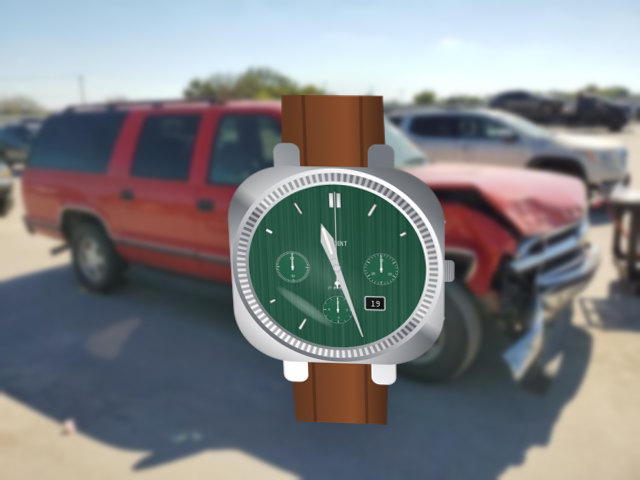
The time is 11:27
